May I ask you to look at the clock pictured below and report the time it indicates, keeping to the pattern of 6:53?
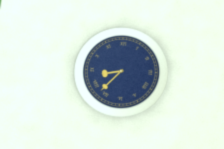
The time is 8:37
